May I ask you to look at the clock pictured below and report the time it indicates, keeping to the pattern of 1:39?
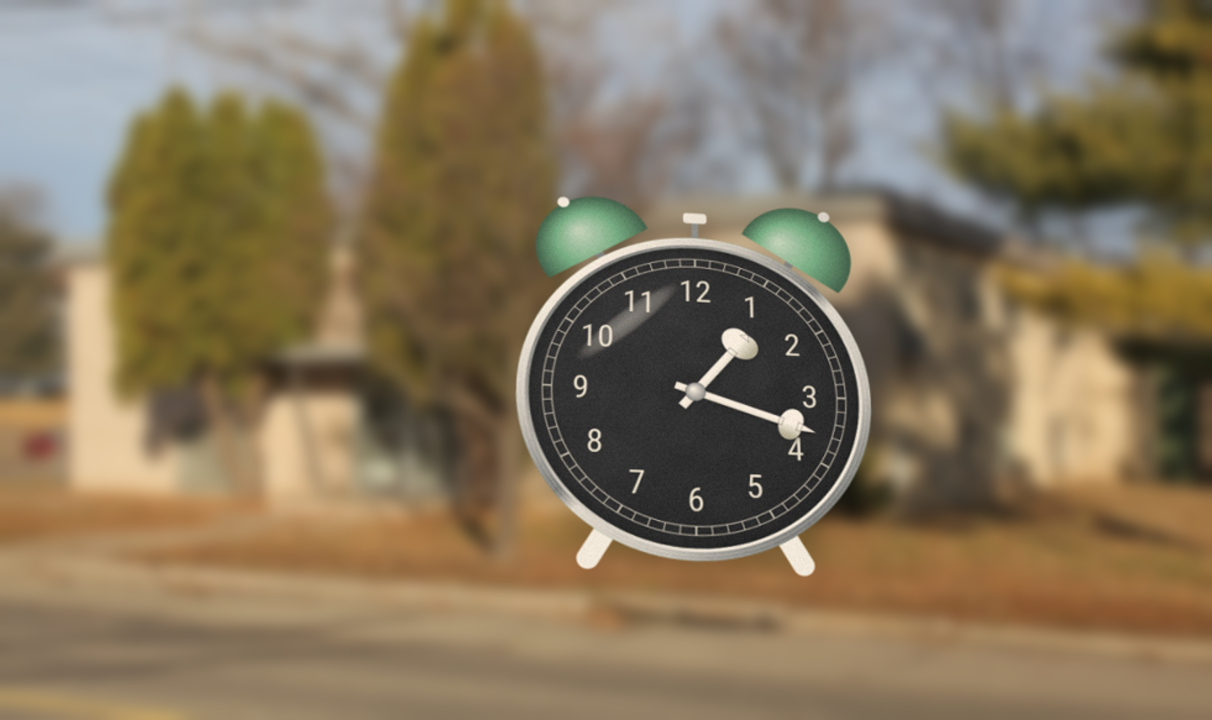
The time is 1:18
